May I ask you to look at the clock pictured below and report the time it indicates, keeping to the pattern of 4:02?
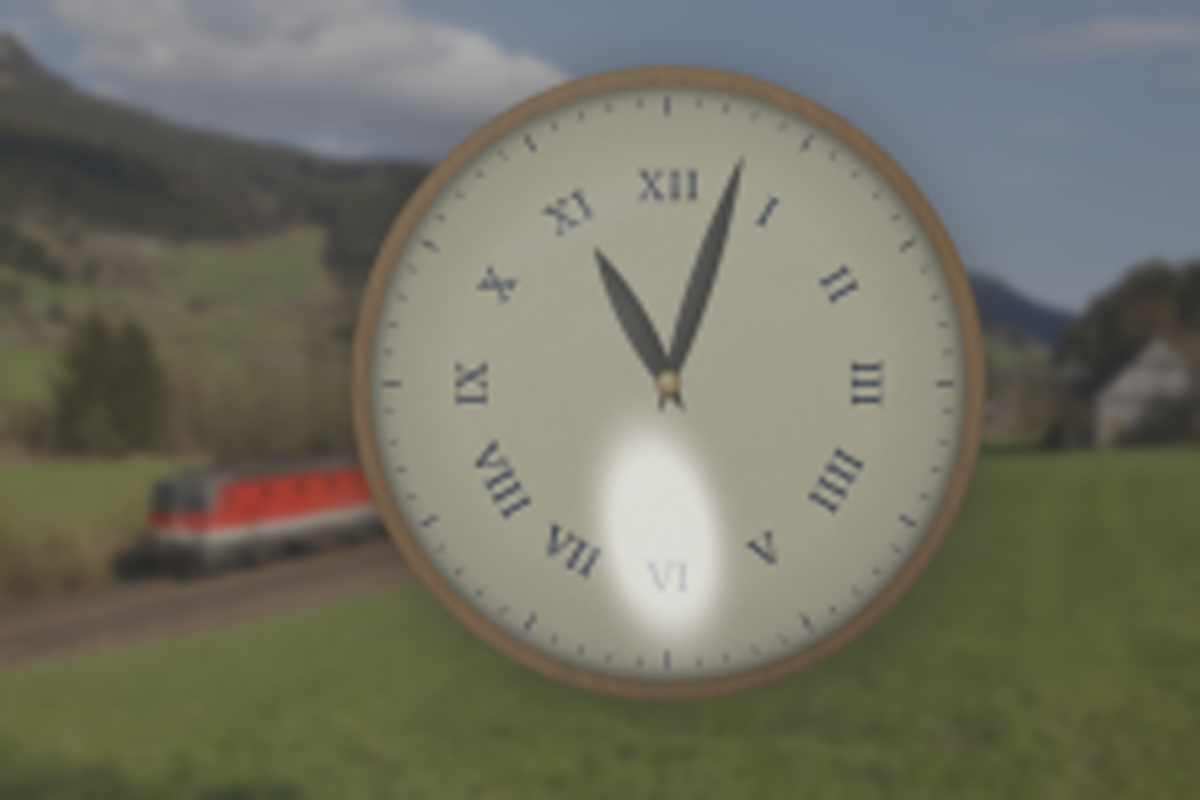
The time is 11:03
